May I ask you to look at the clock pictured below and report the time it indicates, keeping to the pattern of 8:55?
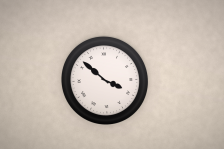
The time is 3:52
